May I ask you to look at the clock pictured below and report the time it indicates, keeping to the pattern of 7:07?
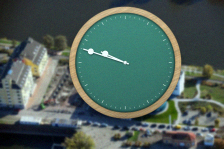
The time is 9:48
